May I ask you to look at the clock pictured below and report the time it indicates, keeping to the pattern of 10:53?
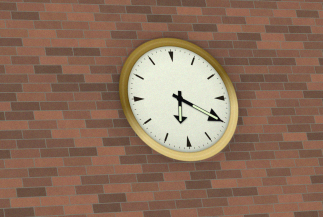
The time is 6:20
